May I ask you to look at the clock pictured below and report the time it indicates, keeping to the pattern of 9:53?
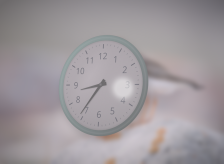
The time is 8:36
